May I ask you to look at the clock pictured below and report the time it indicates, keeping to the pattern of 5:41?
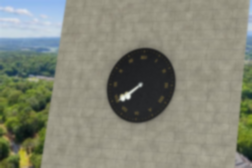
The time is 7:39
